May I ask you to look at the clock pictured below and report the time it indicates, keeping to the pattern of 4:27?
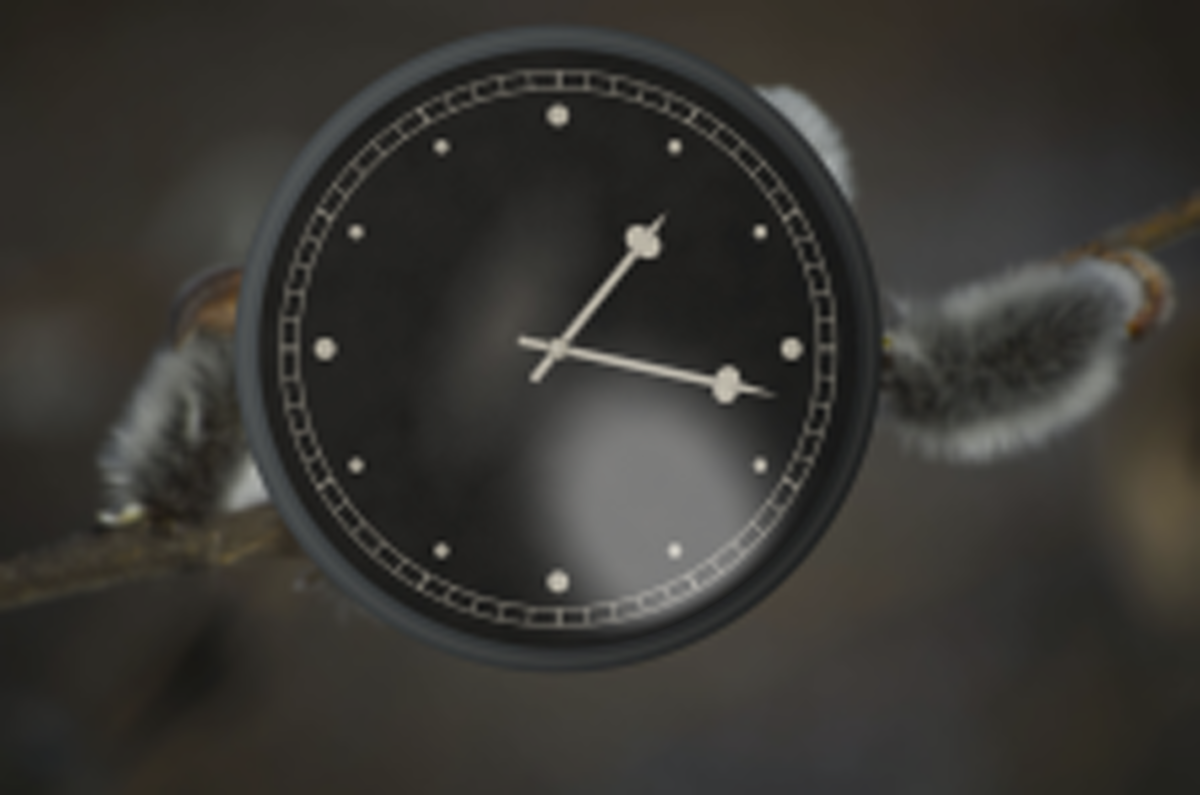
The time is 1:17
